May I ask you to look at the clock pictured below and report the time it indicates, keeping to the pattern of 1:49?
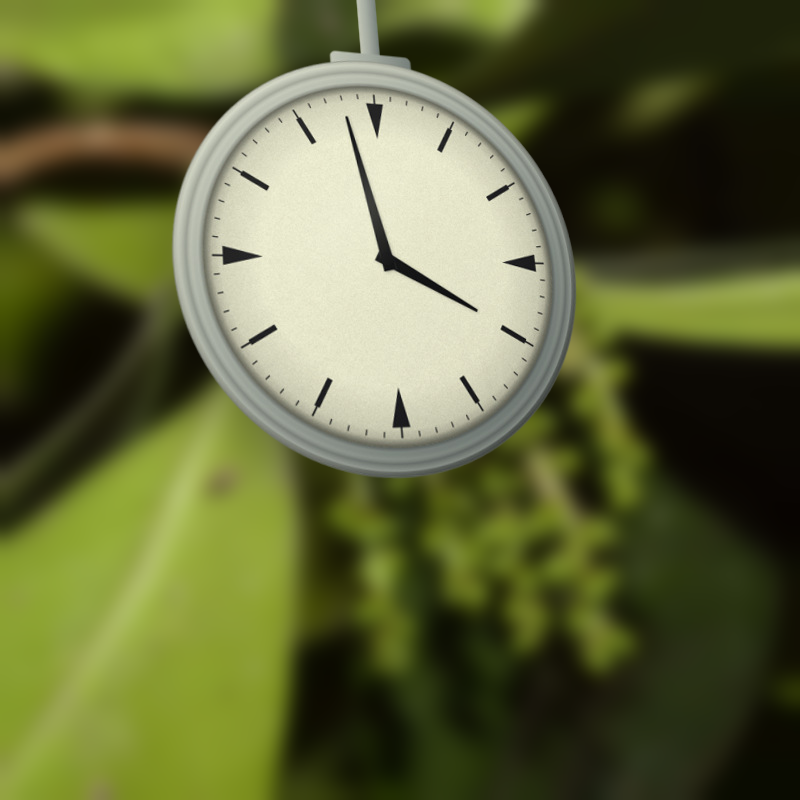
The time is 3:58
